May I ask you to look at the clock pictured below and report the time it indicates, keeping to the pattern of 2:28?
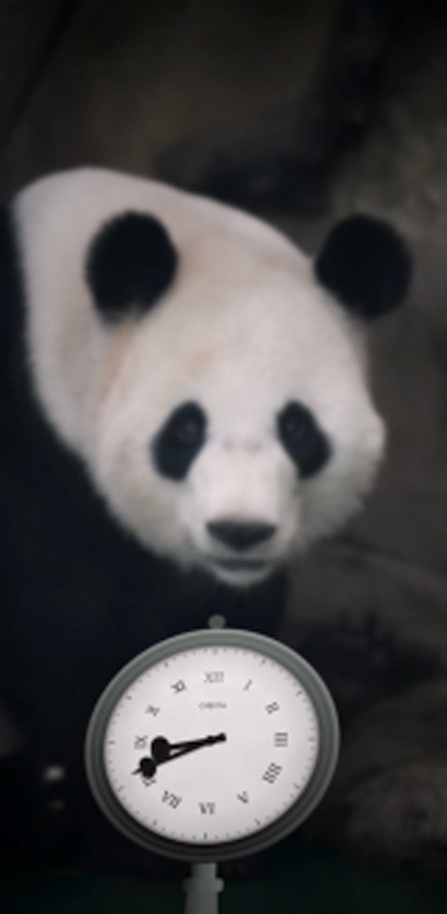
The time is 8:41
